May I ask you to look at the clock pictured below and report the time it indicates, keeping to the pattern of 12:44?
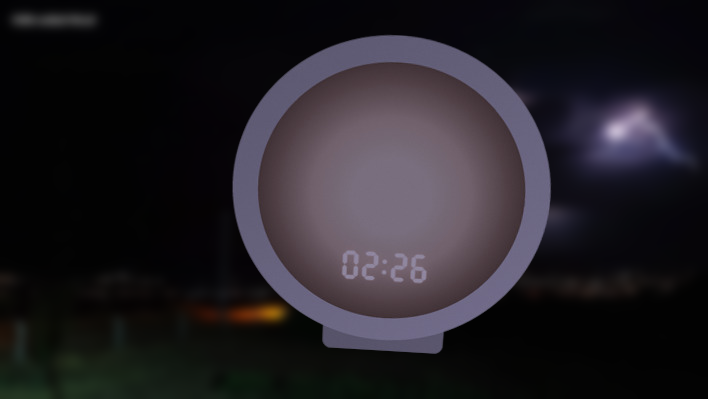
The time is 2:26
